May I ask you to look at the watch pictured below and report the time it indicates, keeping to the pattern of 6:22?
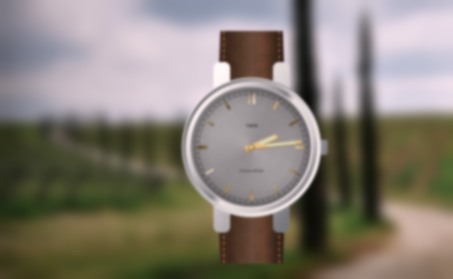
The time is 2:14
